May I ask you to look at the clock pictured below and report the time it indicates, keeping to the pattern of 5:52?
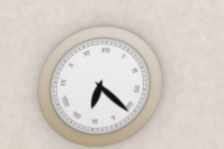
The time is 6:21
